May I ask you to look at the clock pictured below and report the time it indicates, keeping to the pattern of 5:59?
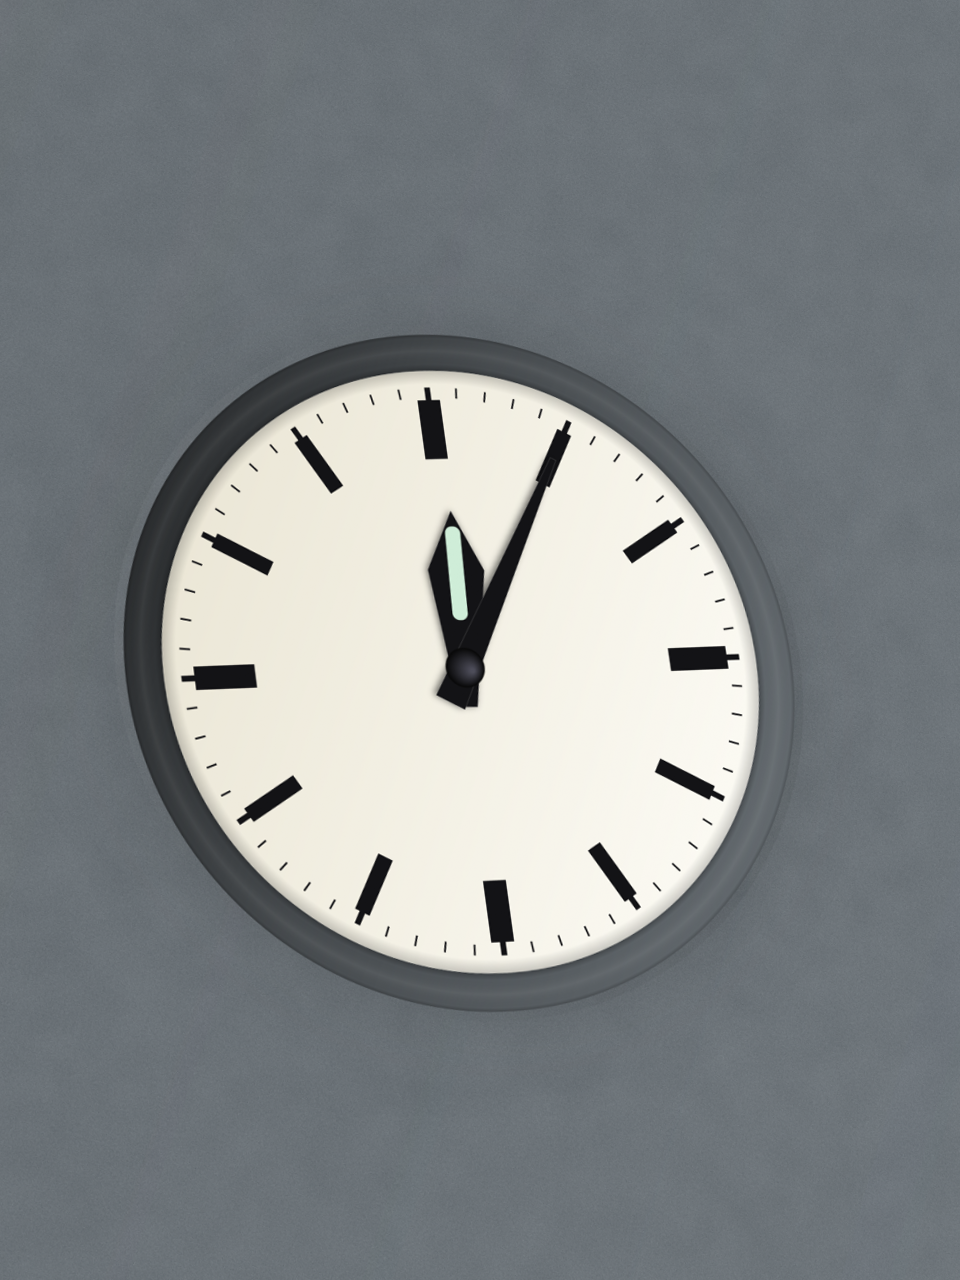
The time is 12:05
